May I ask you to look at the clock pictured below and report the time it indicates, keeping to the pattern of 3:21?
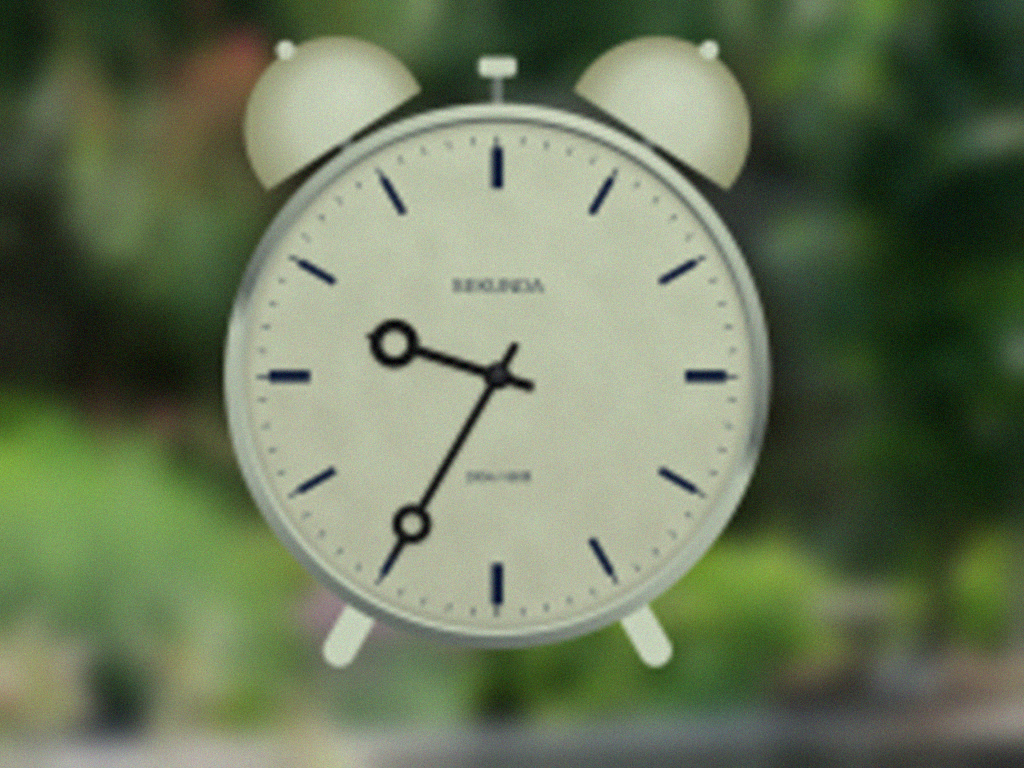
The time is 9:35
